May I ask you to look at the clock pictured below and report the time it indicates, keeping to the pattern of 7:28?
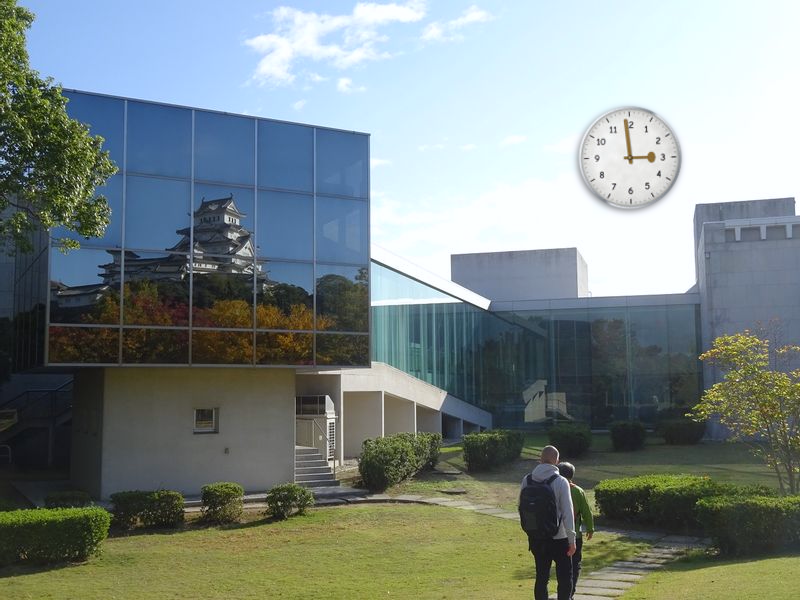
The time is 2:59
